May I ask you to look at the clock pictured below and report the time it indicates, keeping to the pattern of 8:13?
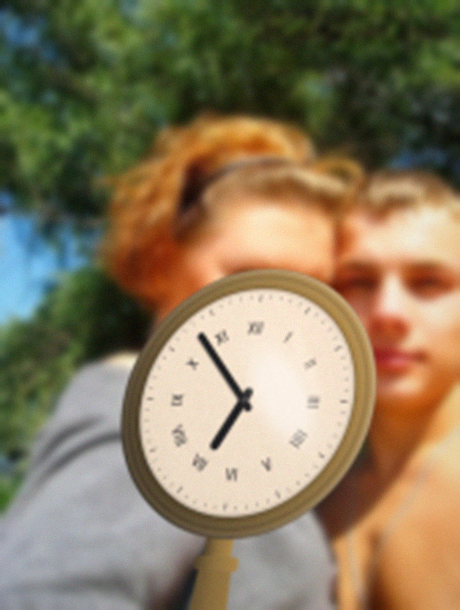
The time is 6:53
